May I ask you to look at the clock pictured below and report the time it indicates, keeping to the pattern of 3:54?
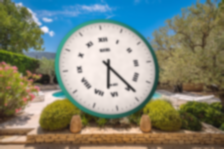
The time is 6:24
